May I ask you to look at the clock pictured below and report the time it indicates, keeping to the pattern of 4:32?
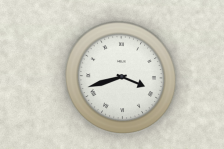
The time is 3:42
